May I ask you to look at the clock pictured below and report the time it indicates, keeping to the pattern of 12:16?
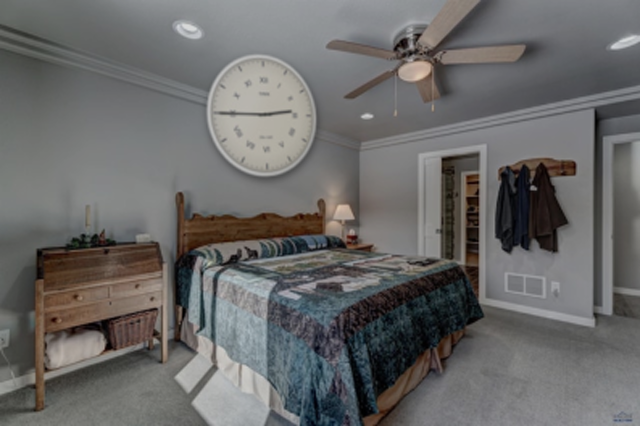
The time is 2:45
